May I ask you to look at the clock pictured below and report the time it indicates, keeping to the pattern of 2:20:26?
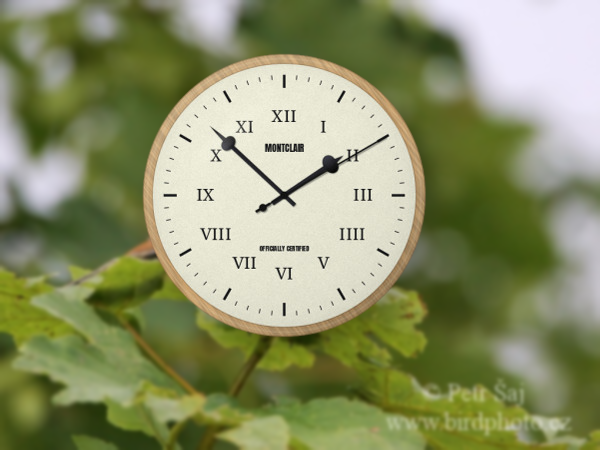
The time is 1:52:10
